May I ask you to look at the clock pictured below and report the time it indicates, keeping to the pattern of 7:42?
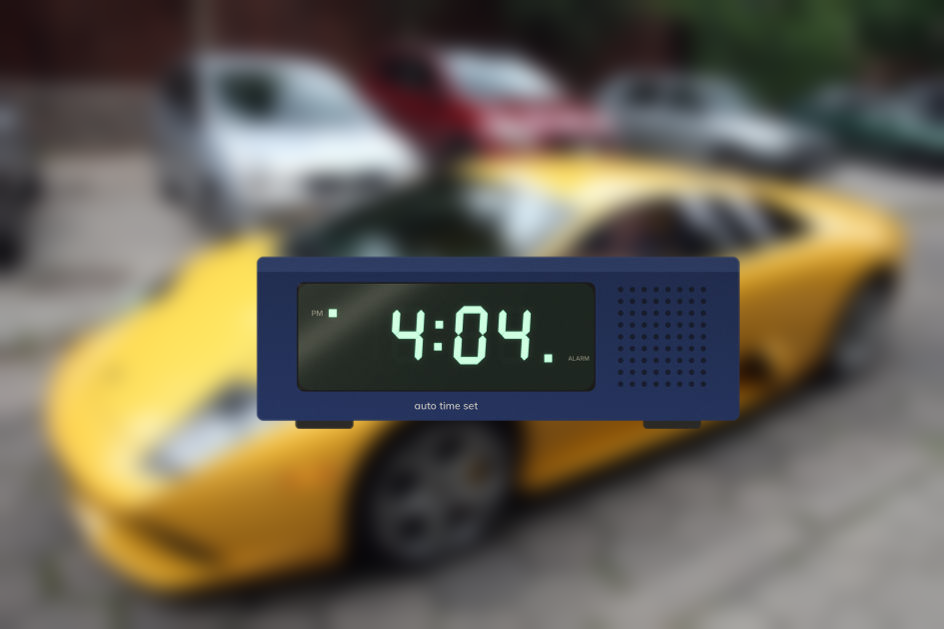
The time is 4:04
